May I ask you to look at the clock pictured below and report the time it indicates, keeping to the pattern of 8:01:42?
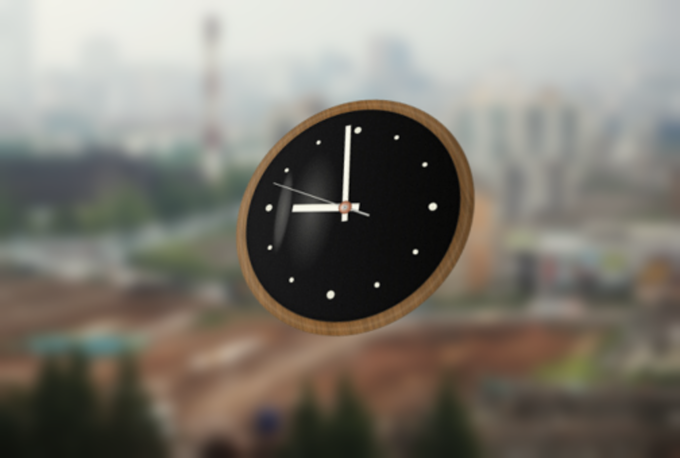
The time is 8:58:48
